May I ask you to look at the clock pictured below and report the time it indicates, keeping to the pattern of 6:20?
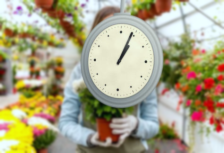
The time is 1:04
